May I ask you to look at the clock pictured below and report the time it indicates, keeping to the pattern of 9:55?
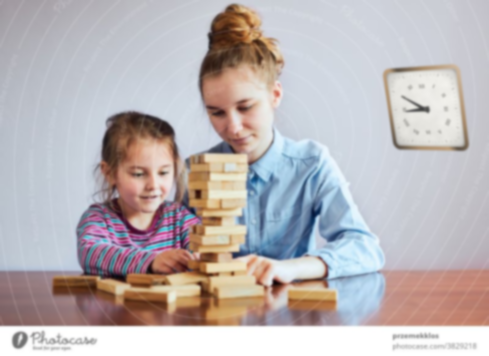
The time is 8:50
